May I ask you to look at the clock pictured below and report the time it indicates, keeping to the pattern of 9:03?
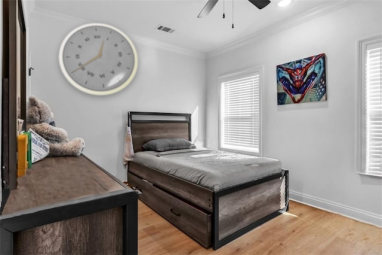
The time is 12:40
